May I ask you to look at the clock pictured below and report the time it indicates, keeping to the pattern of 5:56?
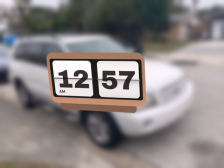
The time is 12:57
